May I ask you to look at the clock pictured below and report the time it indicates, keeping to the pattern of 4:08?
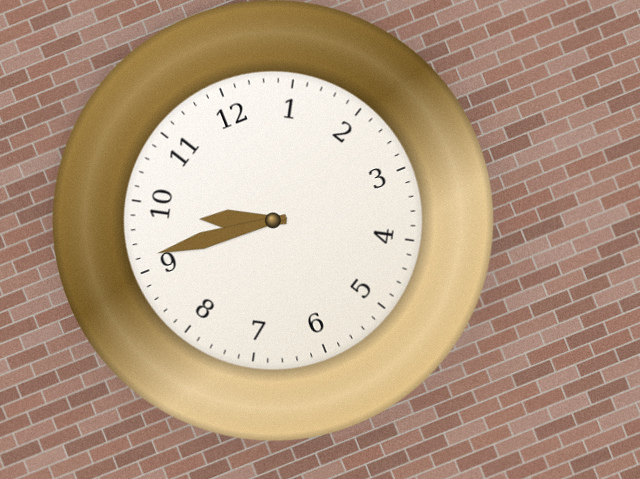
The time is 9:46
